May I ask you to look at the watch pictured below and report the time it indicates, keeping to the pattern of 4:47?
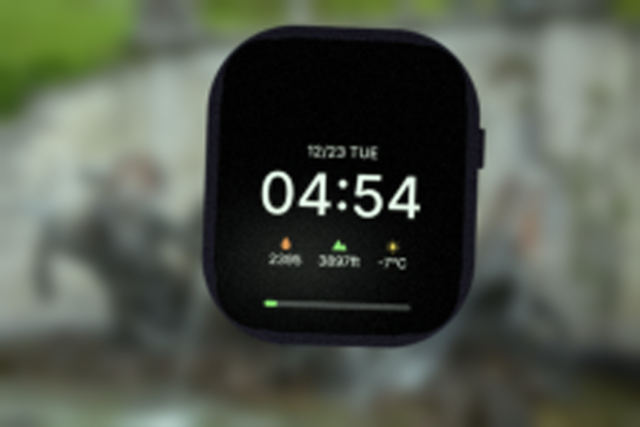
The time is 4:54
